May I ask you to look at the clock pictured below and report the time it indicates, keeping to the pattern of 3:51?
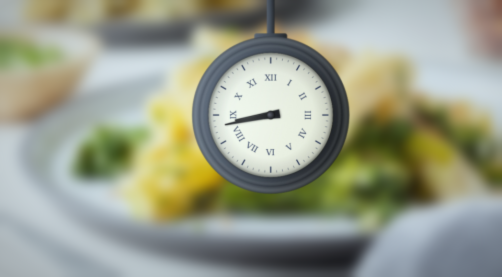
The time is 8:43
